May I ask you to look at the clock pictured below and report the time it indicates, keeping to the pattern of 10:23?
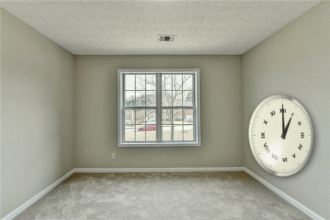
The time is 1:00
